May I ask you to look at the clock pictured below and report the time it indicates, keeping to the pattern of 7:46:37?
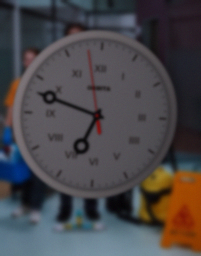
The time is 6:47:58
